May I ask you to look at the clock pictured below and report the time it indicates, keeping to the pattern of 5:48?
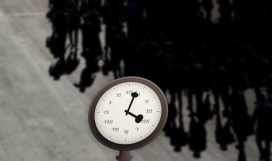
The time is 4:03
